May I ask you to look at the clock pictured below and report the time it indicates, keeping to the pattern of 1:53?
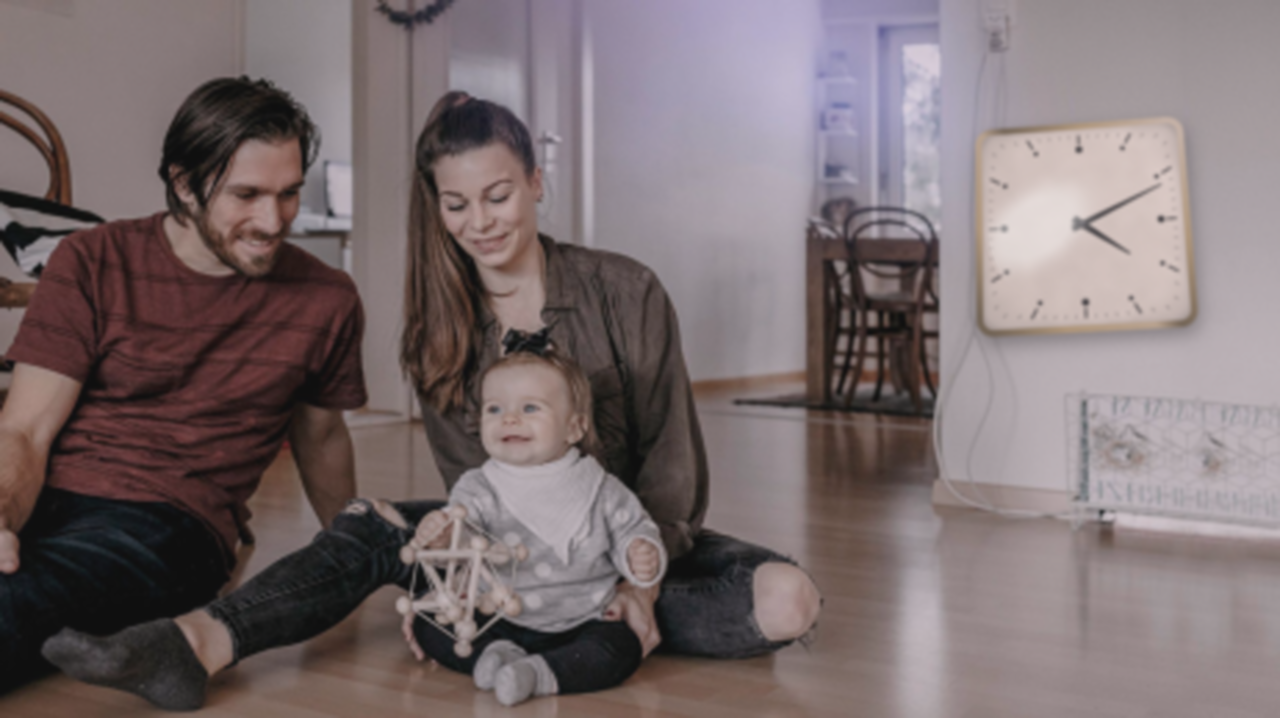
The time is 4:11
